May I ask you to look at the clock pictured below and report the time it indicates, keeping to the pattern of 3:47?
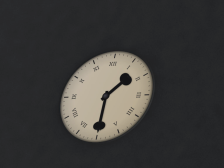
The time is 1:30
